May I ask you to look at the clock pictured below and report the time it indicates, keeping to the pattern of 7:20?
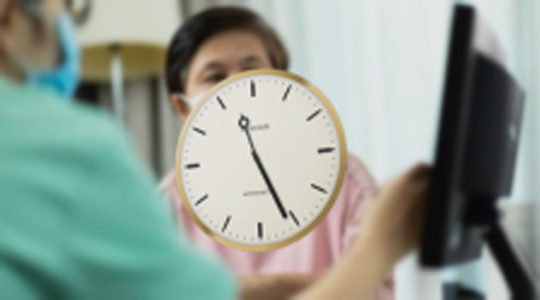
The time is 11:26
